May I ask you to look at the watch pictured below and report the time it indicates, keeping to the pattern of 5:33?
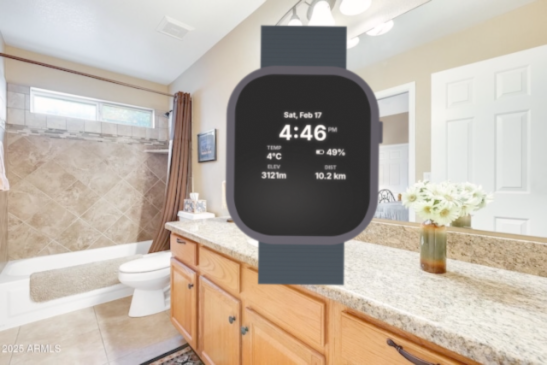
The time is 4:46
